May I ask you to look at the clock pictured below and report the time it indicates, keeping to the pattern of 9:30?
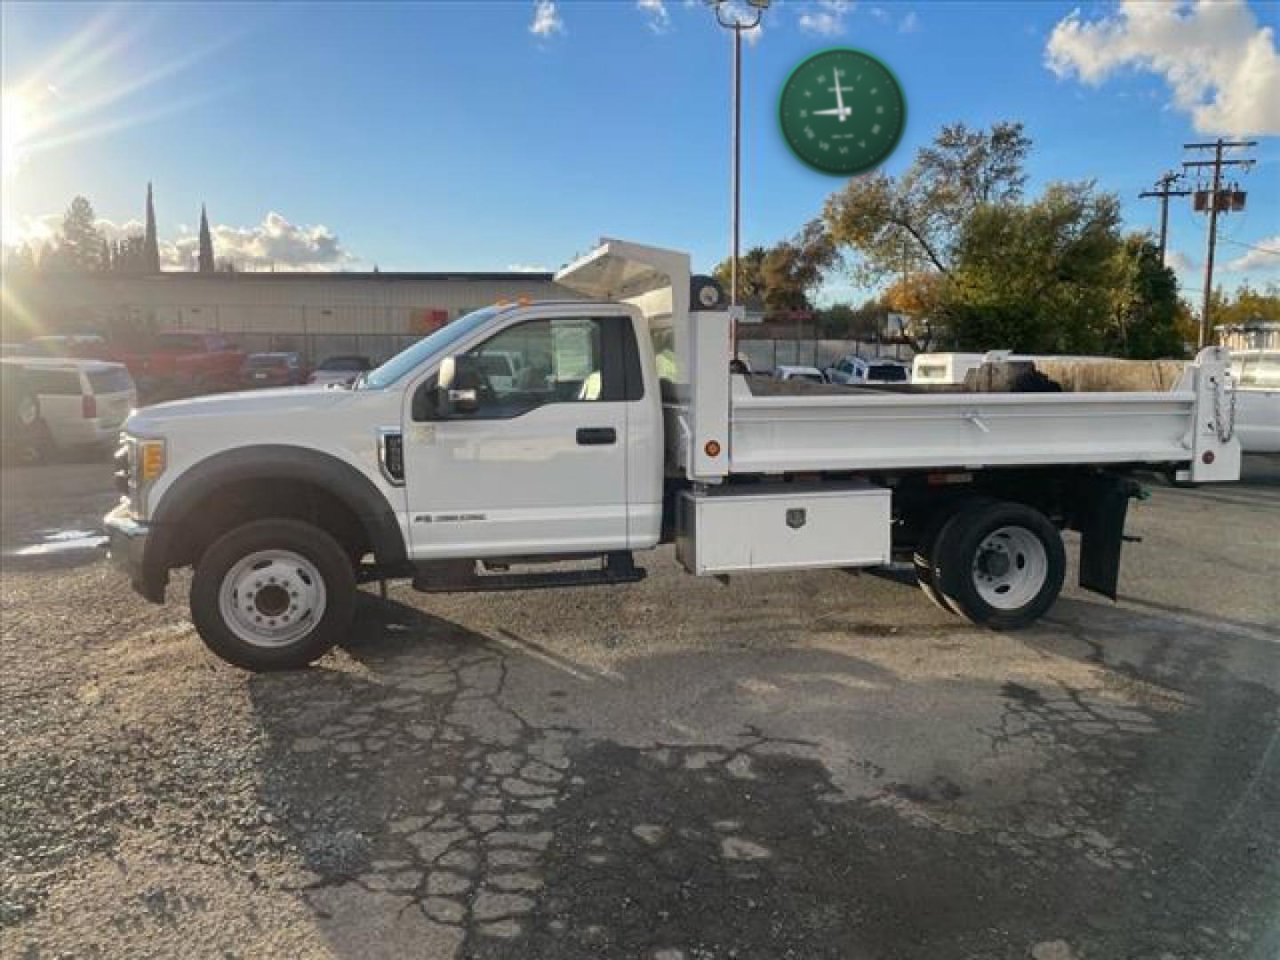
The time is 8:59
